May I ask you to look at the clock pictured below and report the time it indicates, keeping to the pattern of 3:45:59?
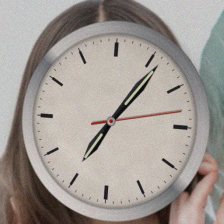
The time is 7:06:13
